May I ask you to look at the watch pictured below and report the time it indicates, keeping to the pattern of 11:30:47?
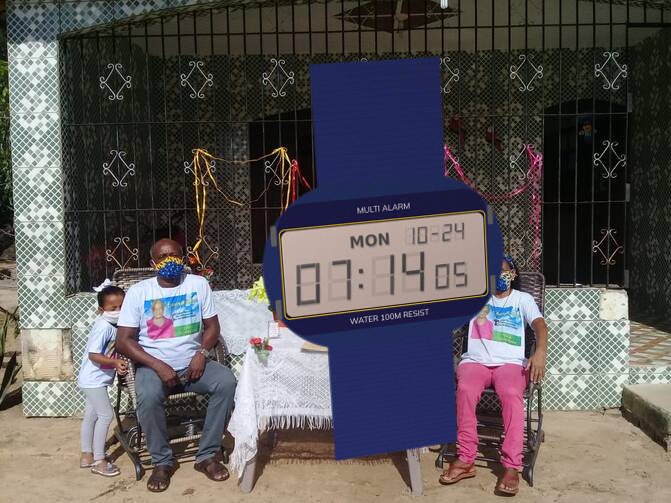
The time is 7:14:05
